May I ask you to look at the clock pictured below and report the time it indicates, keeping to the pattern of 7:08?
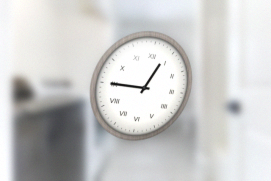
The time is 12:45
